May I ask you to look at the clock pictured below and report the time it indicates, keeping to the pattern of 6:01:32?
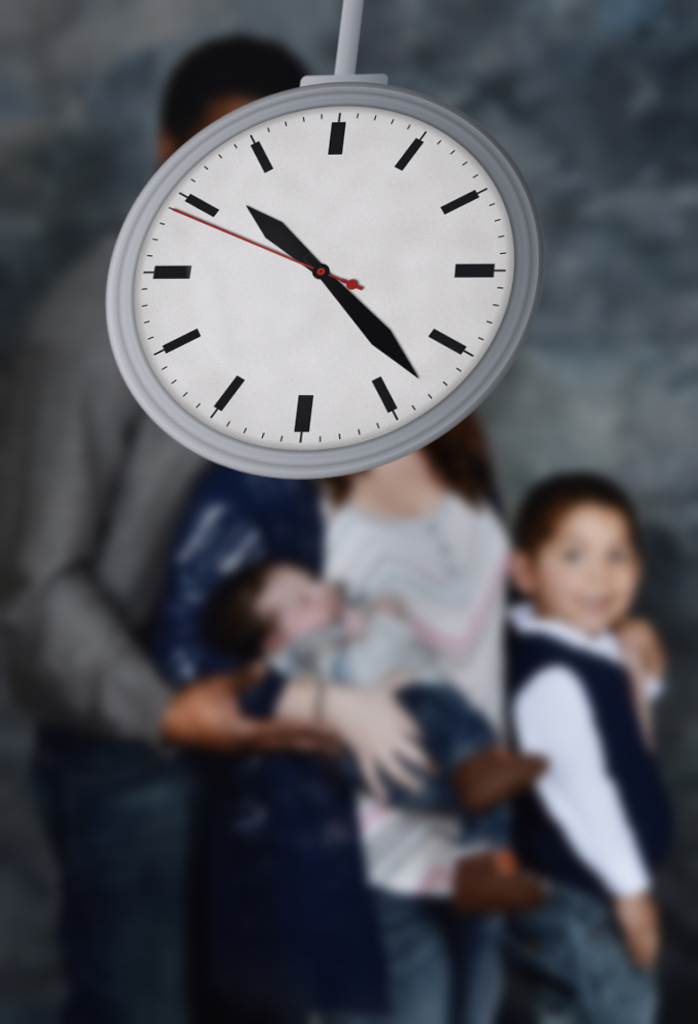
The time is 10:22:49
